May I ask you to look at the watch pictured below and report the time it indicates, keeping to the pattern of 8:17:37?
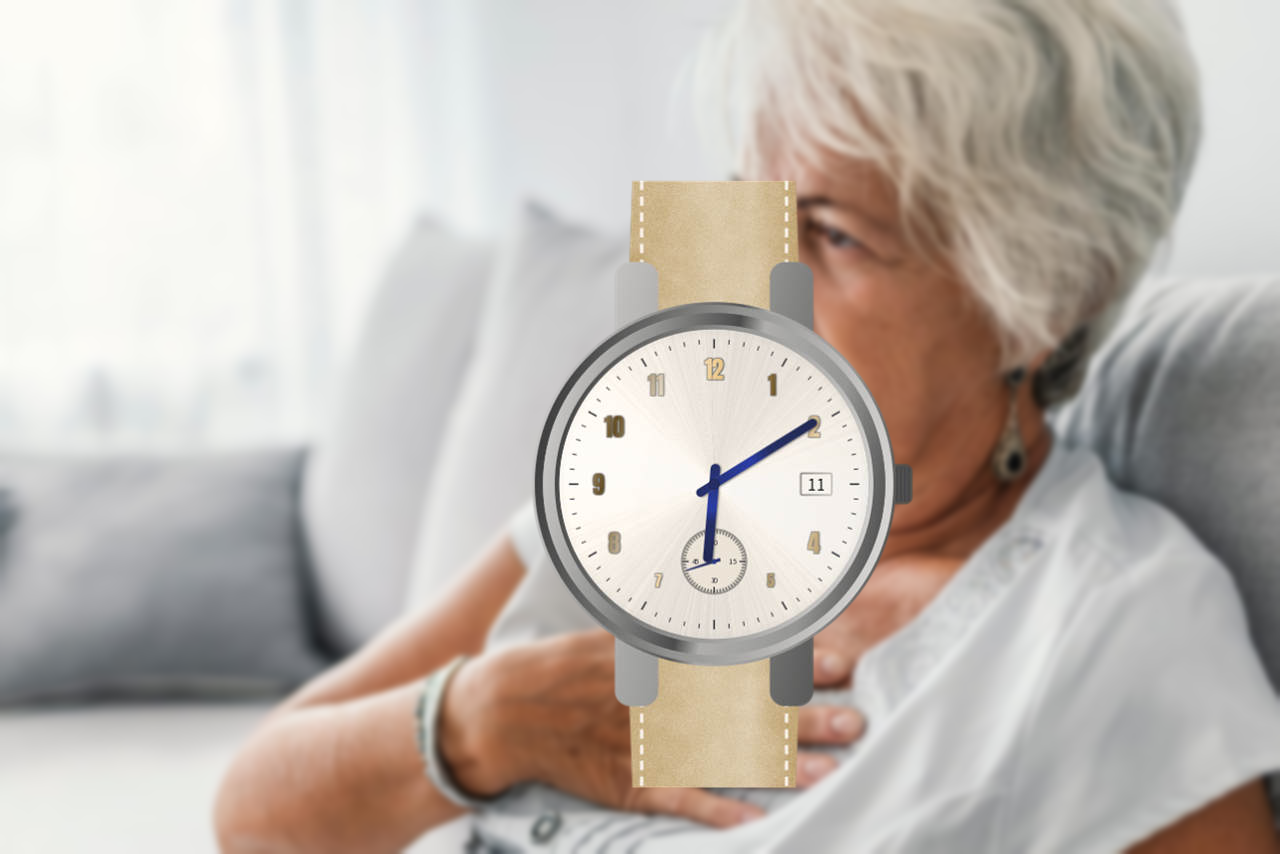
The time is 6:09:42
